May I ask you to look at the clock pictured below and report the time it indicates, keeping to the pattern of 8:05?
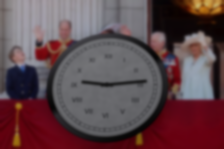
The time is 9:14
